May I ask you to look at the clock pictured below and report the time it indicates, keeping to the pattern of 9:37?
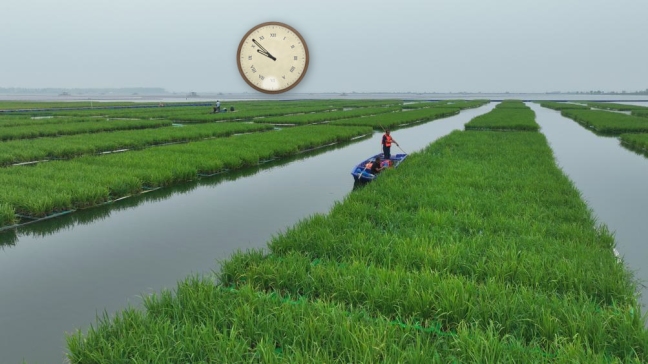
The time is 9:52
